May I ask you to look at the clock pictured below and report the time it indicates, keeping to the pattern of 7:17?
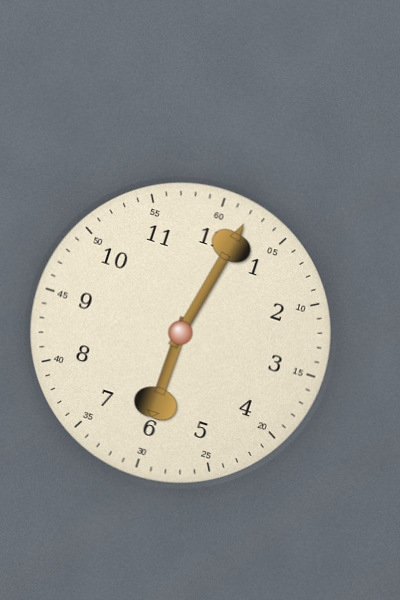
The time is 6:02
